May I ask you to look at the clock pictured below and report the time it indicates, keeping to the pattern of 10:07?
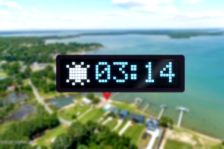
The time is 3:14
